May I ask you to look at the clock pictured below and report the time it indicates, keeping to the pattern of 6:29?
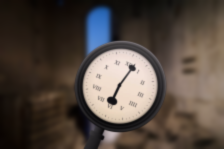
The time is 6:02
